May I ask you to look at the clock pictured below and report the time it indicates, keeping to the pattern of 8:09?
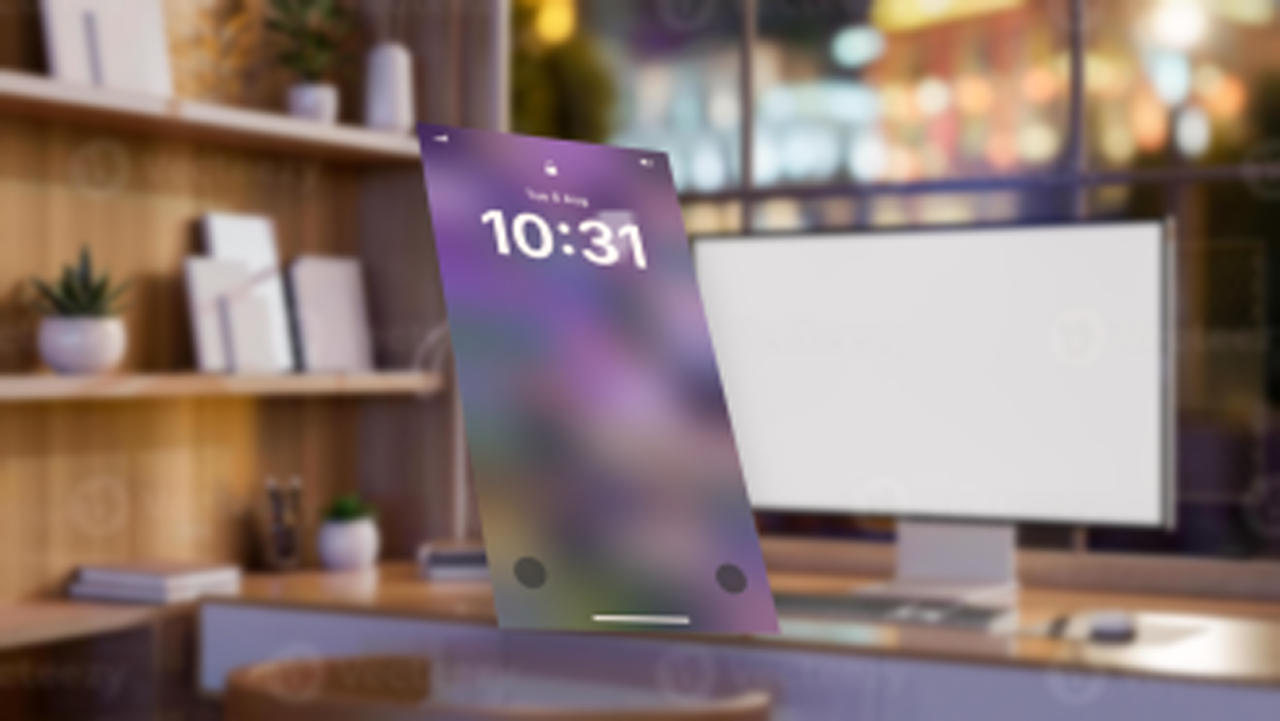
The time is 10:31
